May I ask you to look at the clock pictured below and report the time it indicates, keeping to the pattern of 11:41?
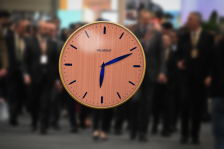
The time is 6:11
